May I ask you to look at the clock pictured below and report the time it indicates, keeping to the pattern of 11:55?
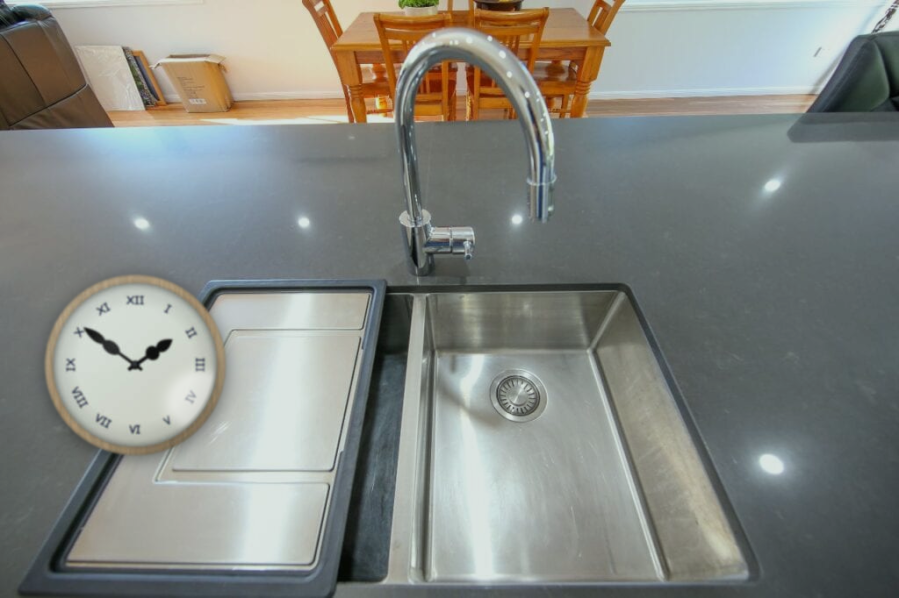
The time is 1:51
